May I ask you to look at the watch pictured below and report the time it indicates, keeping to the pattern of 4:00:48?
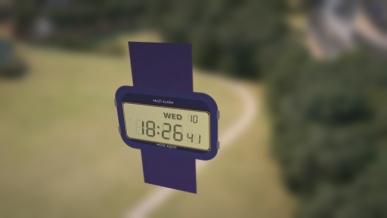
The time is 18:26:41
